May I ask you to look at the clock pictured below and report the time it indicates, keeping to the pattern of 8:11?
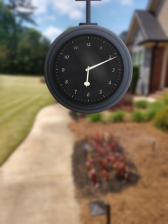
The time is 6:11
